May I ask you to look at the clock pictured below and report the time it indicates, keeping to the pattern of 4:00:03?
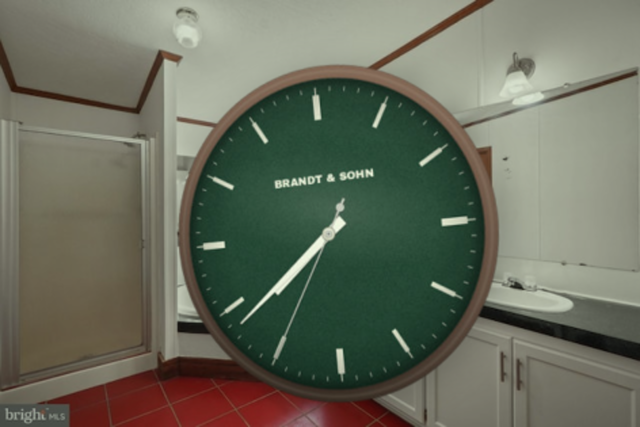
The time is 7:38:35
